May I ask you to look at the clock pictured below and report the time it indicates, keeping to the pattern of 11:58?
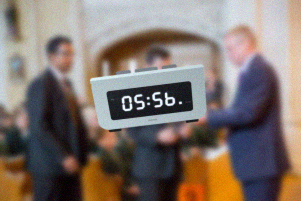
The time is 5:56
